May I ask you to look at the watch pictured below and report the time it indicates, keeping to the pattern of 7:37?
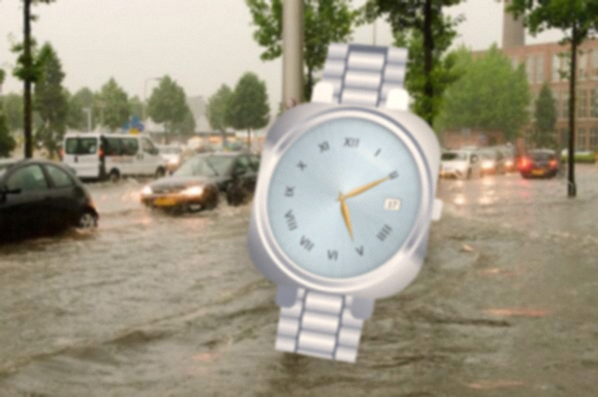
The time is 5:10
